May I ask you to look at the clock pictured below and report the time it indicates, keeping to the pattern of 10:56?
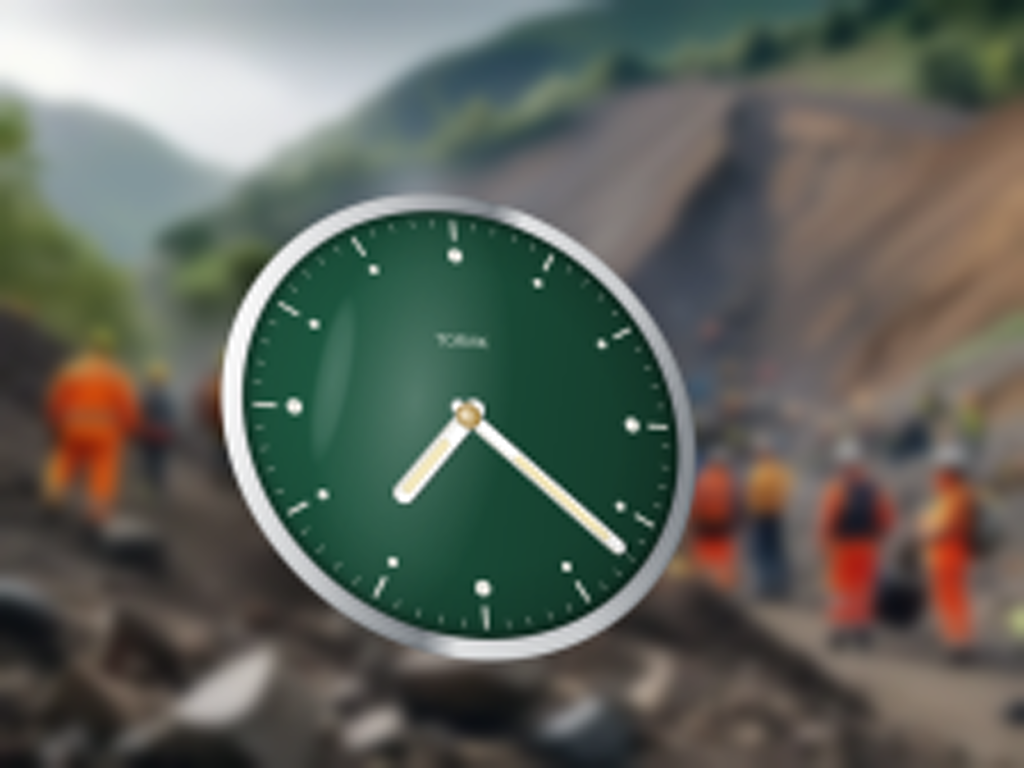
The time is 7:22
